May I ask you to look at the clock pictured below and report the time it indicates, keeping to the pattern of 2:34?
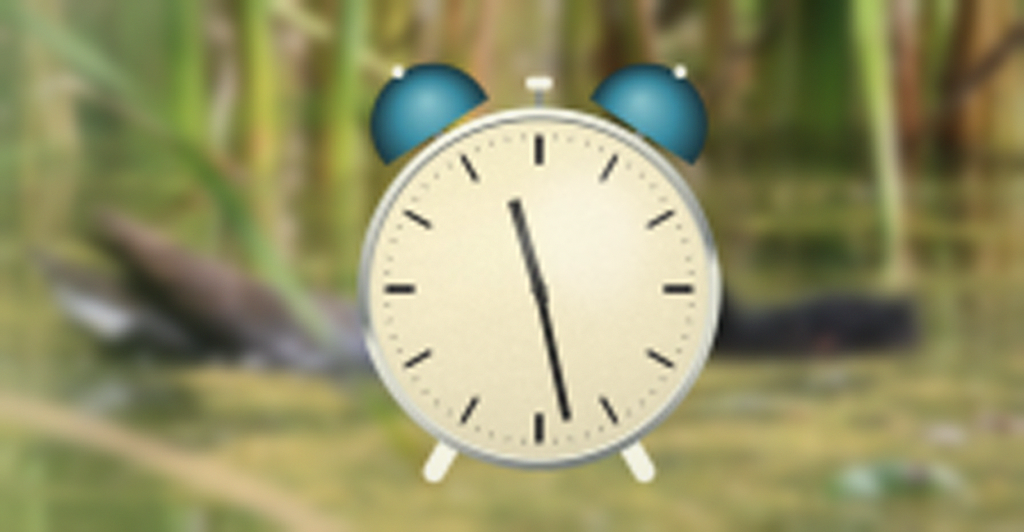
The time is 11:28
